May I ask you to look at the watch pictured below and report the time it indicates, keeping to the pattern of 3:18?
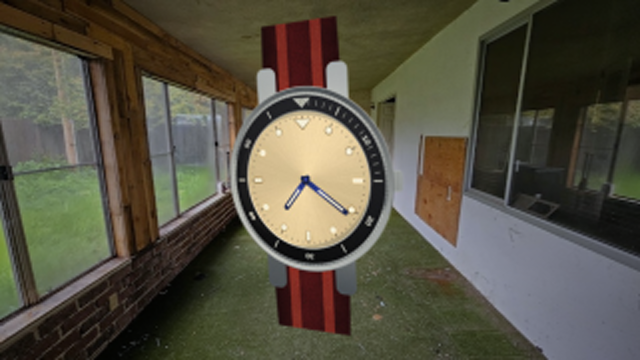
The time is 7:21
